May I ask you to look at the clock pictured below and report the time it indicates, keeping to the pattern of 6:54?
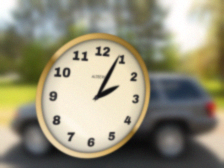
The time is 2:04
